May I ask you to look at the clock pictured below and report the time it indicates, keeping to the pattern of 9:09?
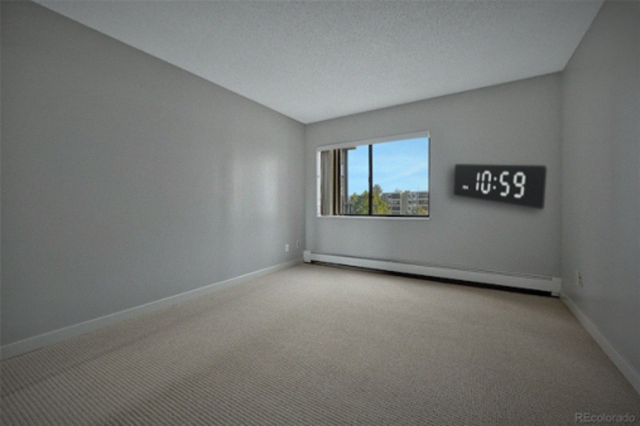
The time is 10:59
